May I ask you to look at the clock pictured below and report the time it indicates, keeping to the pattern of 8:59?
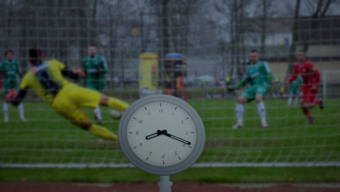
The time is 8:19
